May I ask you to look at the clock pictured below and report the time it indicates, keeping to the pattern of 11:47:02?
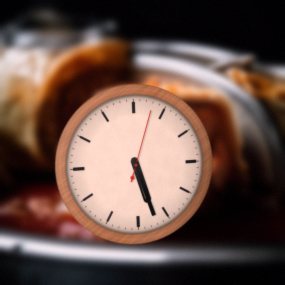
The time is 5:27:03
